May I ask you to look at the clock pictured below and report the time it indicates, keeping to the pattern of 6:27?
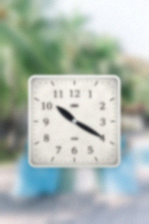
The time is 10:20
